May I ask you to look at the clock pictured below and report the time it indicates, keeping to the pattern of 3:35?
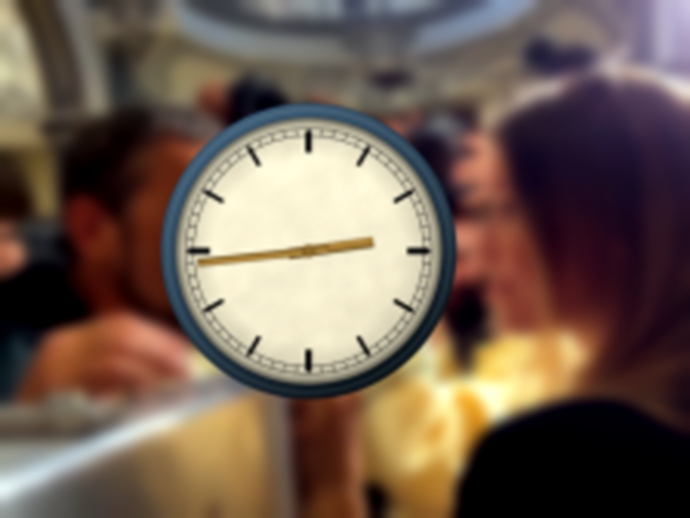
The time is 2:44
